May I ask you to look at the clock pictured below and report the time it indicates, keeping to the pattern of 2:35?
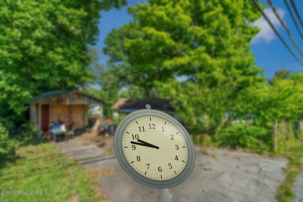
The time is 9:47
